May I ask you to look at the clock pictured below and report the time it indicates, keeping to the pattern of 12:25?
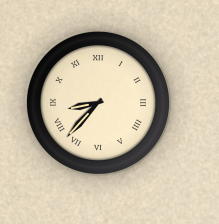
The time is 8:37
